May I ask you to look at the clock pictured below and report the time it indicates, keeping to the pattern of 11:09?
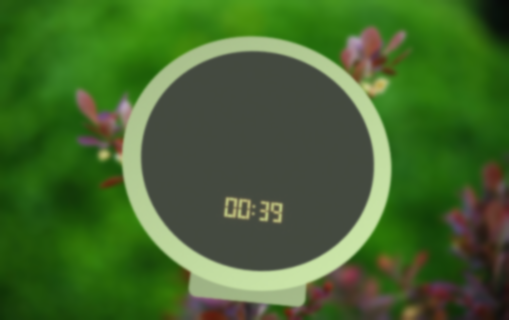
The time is 0:39
